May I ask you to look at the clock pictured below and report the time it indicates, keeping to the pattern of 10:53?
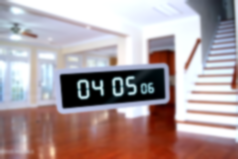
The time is 4:05
